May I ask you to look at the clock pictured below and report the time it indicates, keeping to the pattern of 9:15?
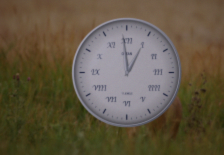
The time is 12:59
